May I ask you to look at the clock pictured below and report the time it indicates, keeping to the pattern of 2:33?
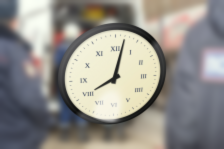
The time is 8:02
